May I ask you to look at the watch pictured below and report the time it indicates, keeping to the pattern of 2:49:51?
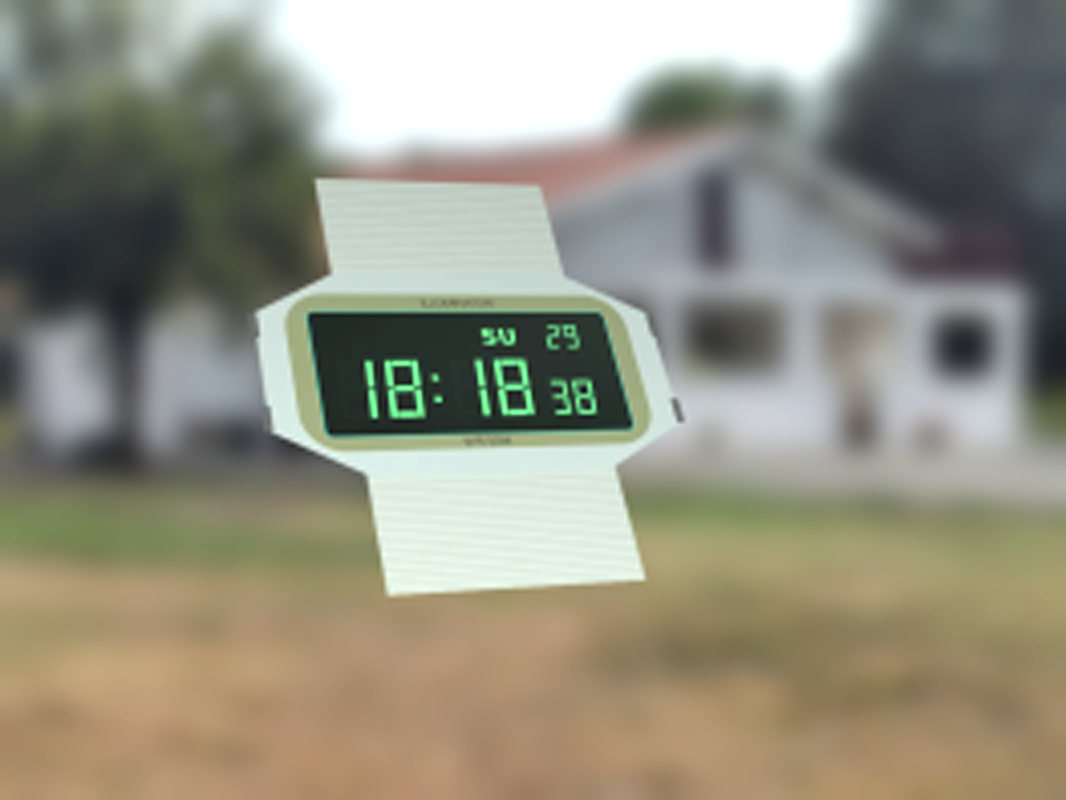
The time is 18:18:38
